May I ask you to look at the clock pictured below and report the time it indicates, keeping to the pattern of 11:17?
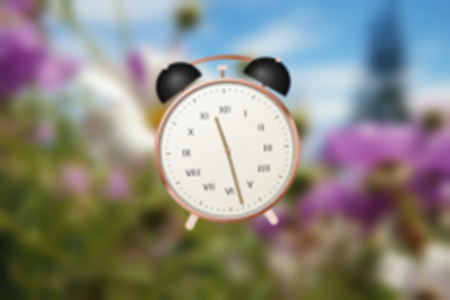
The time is 11:28
